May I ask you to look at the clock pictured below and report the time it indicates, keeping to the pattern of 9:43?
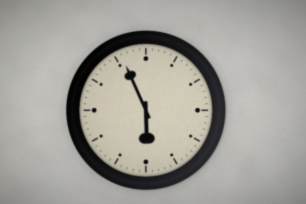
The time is 5:56
